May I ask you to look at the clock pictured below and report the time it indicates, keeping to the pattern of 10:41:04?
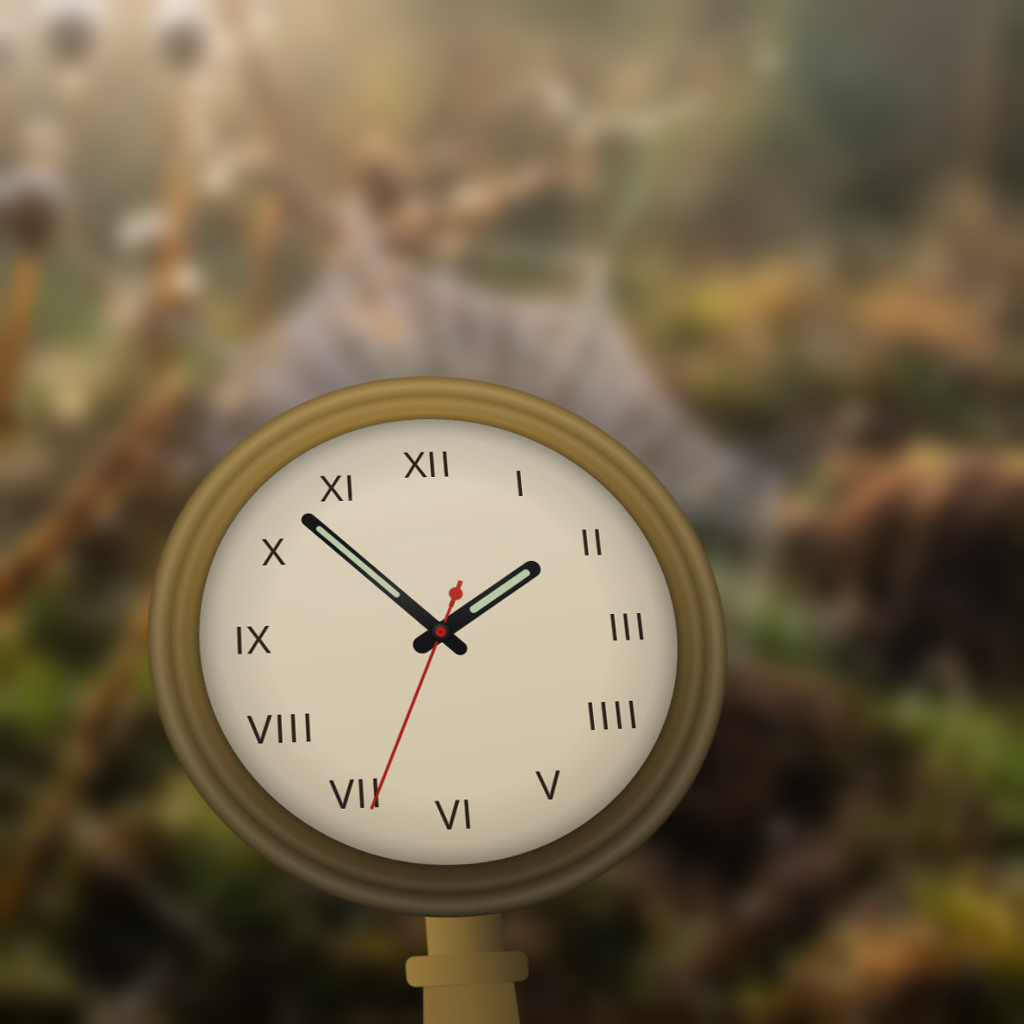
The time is 1:52:34
